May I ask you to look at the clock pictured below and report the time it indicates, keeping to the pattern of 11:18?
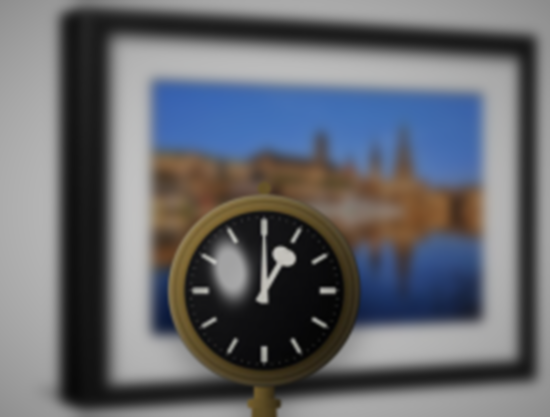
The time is 1:00
